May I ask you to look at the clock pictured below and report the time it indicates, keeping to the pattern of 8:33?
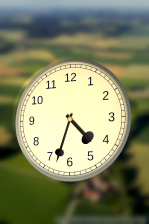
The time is 4:33
